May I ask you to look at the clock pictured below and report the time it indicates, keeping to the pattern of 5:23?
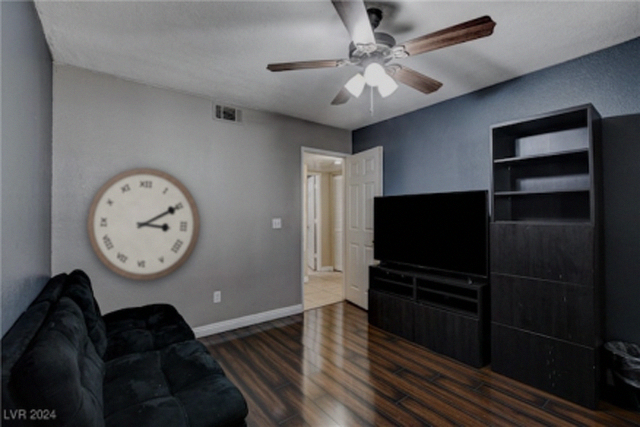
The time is 3:10
